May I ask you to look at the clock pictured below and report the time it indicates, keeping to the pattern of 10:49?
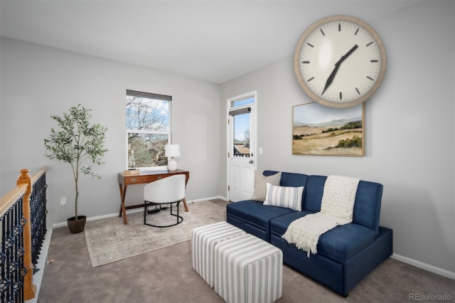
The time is 1:35
